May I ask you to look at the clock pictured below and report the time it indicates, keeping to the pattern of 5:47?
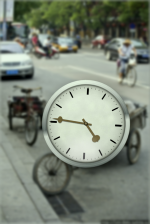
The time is 4:46
